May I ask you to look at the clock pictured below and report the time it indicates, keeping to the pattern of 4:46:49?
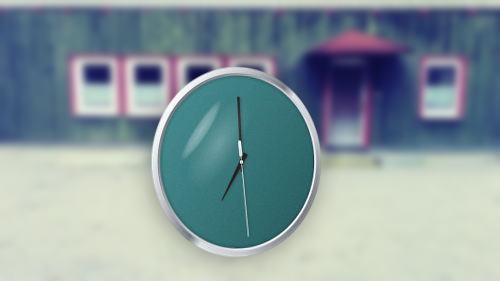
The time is 6:59:29
